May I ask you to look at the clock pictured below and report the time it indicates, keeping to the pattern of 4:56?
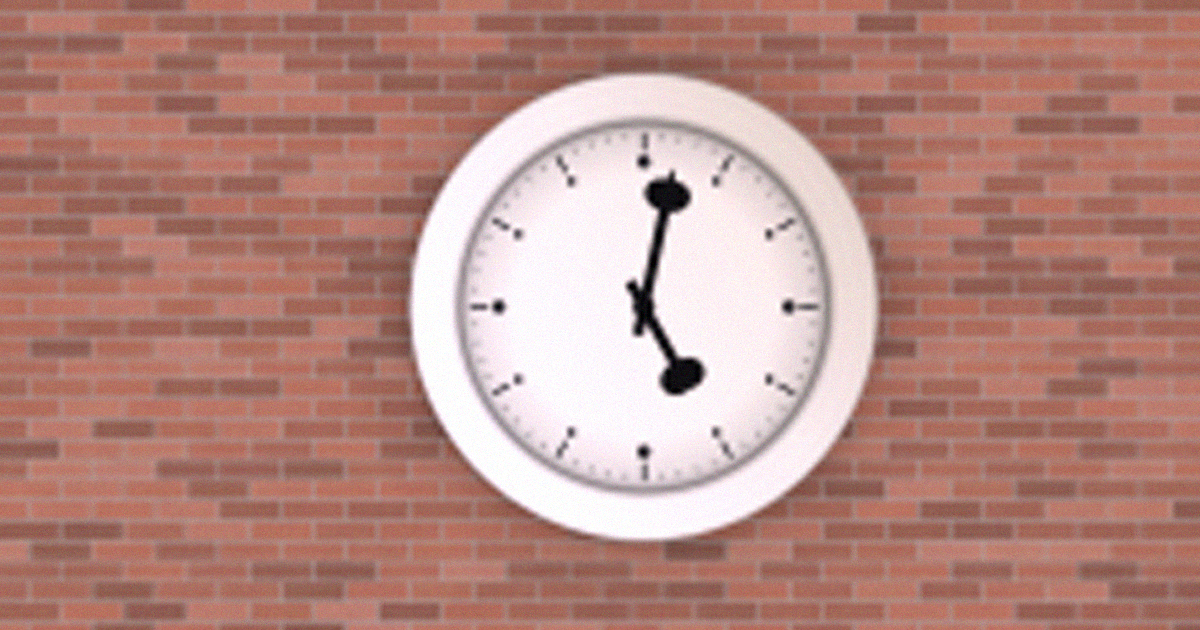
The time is 5:02
